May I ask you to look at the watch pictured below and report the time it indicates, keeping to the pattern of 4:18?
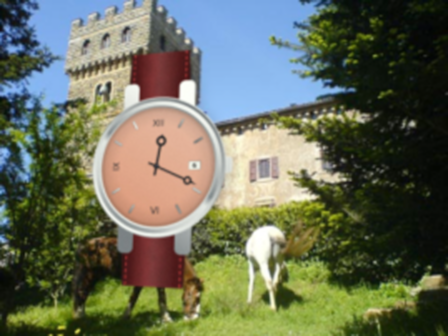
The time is 12:19
